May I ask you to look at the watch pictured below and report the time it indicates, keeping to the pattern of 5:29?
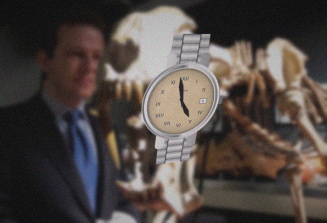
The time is 4:58
